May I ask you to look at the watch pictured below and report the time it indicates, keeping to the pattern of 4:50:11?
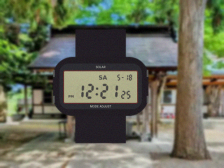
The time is 12:21:25
